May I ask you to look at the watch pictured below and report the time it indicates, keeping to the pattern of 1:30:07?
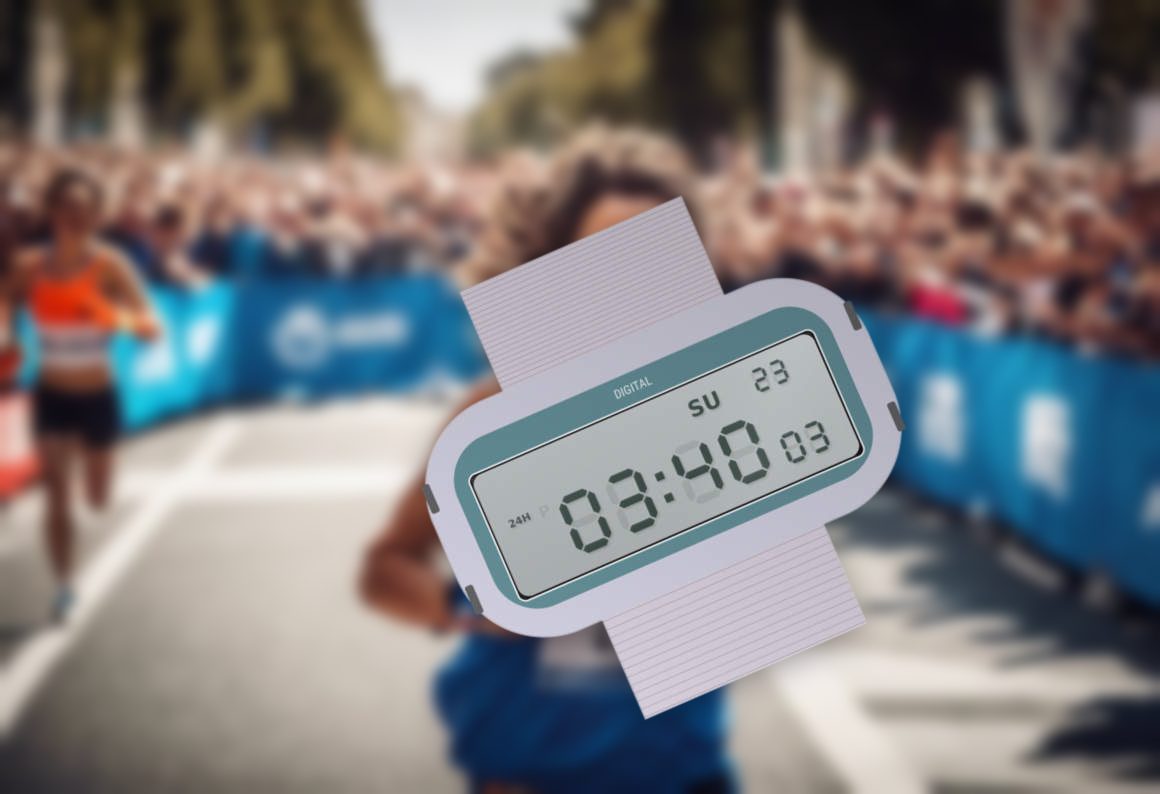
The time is 3:40:03
